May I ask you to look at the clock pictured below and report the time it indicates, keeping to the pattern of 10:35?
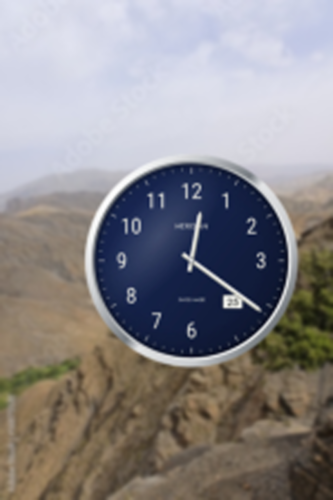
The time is 12:21
